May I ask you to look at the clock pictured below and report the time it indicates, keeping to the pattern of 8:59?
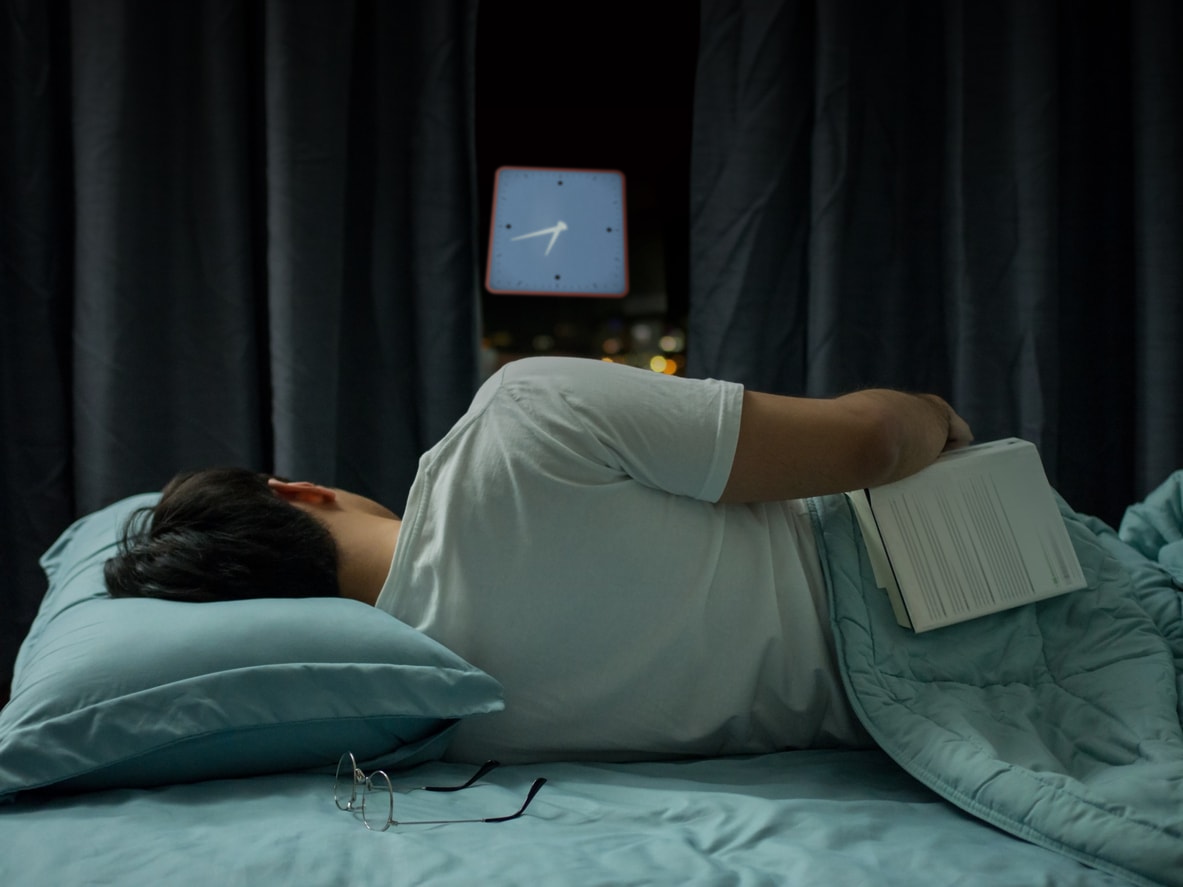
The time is 6:42
